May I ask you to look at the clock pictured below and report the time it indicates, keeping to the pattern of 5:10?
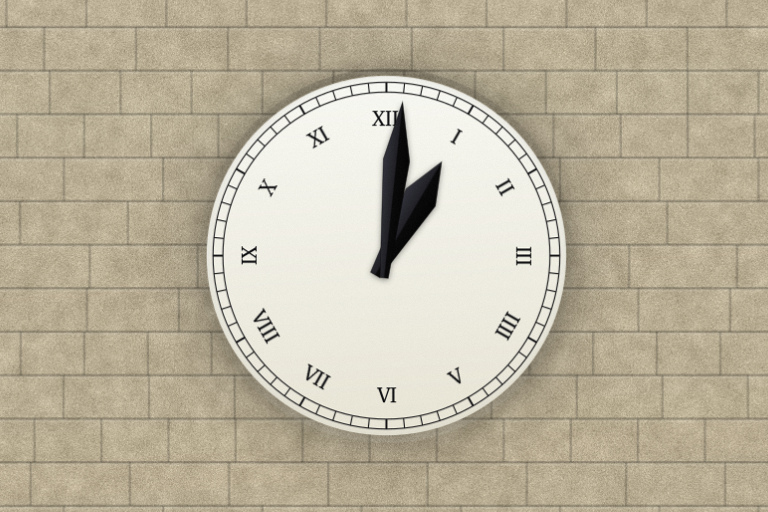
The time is 1:01
